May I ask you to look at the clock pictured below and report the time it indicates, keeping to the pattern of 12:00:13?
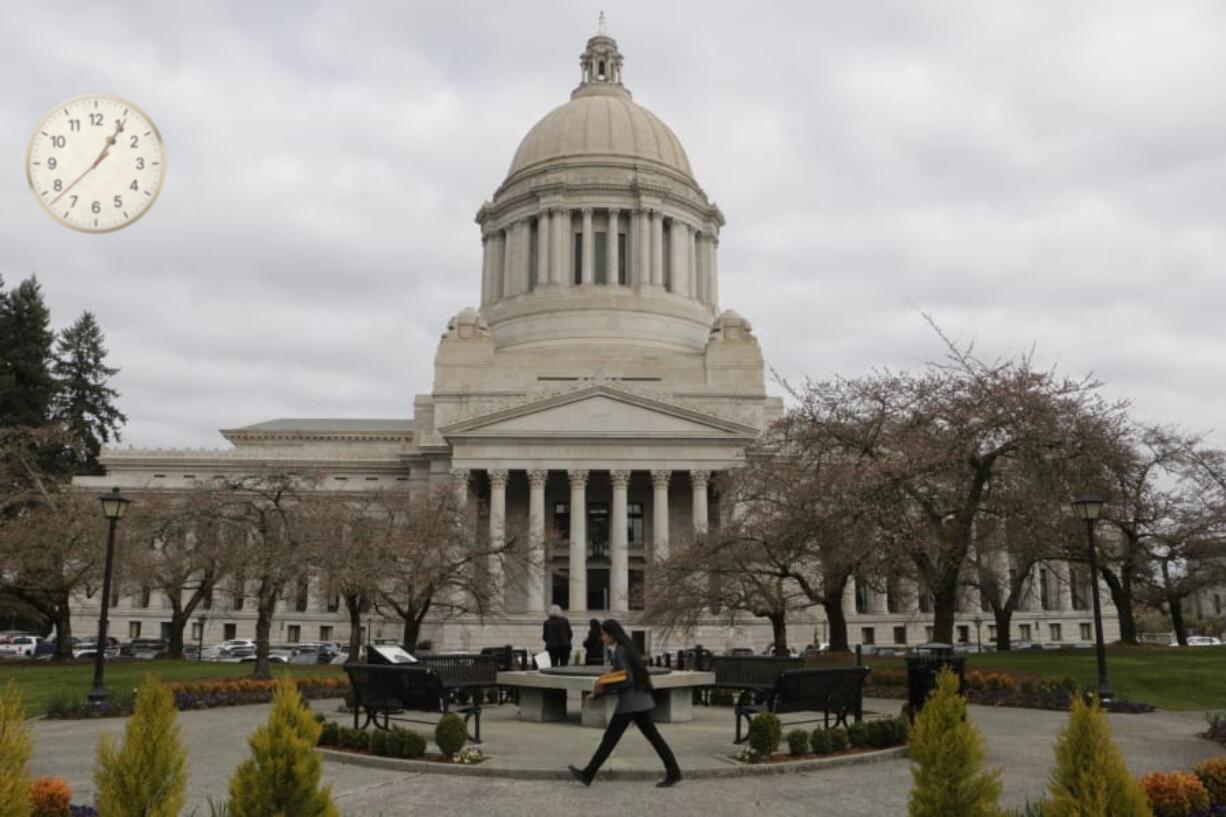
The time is 1:05:38
